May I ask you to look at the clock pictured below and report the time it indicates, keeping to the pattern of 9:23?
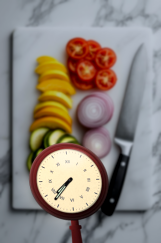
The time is 7:37
